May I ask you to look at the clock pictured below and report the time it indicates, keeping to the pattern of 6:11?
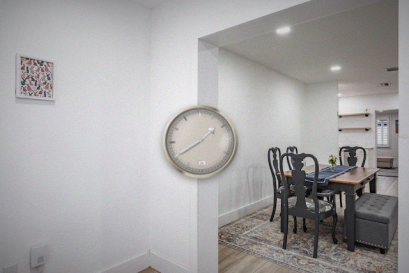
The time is 1:40
